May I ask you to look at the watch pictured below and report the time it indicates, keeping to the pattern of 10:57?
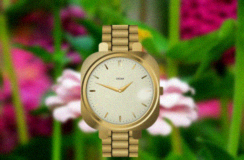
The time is 1:48
